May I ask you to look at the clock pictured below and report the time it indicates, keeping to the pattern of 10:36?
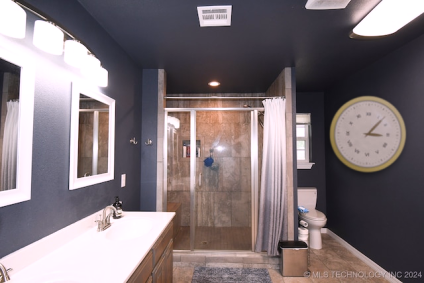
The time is 3:07
